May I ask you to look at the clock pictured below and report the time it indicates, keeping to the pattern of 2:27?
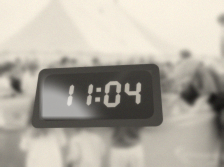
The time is 11:04
